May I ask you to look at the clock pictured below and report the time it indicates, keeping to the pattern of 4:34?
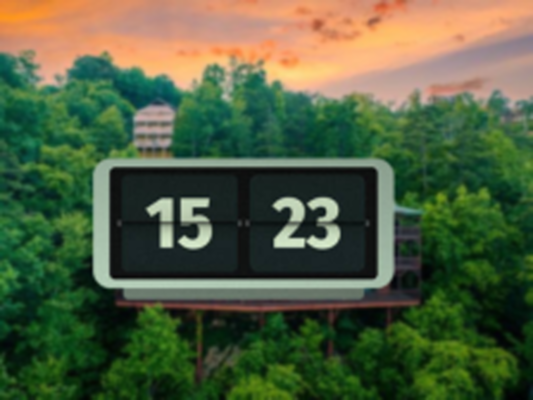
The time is 15:23
